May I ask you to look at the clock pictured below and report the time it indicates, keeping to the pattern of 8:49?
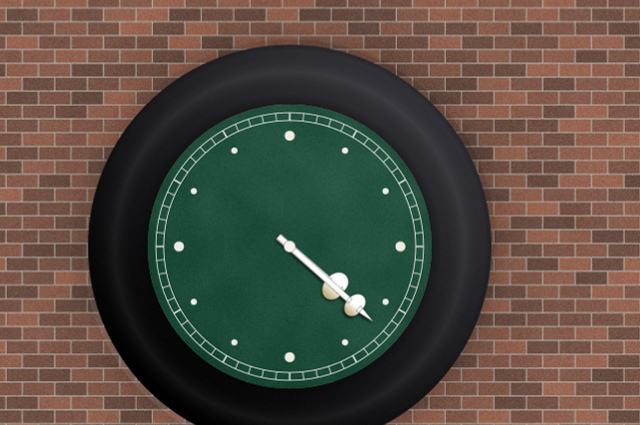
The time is 4:22
